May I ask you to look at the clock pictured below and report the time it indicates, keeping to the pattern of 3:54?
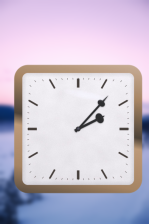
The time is 2:07
